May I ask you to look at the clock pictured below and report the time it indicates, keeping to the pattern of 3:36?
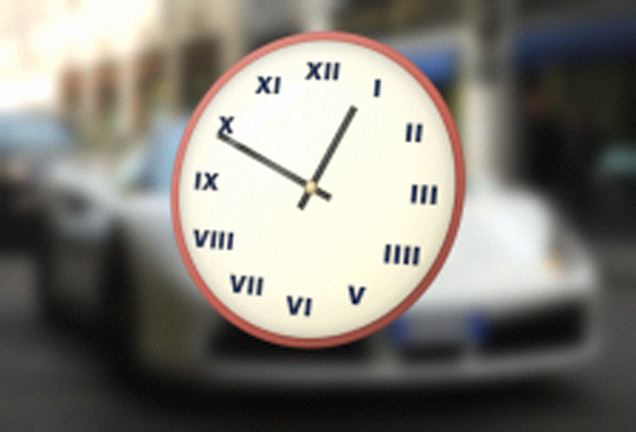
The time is 12:49
